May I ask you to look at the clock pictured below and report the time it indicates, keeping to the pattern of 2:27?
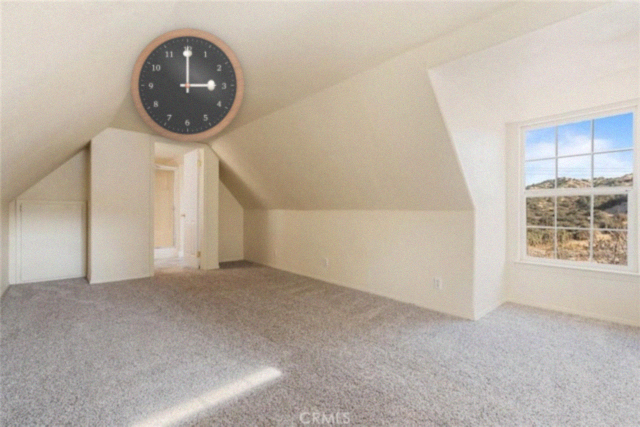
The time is 3:00
